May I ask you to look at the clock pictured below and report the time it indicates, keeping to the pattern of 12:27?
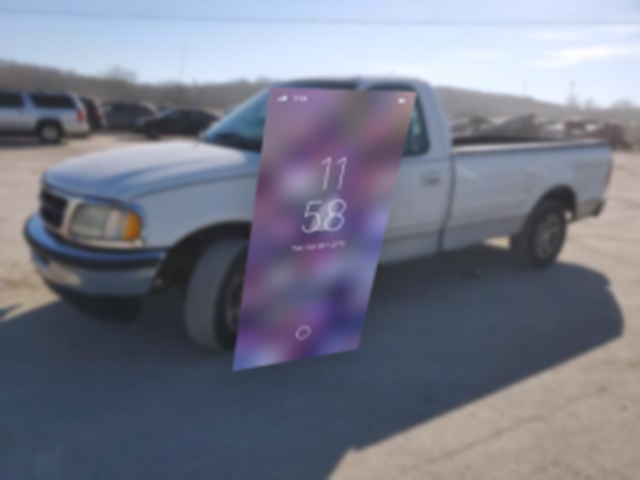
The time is 11:58
